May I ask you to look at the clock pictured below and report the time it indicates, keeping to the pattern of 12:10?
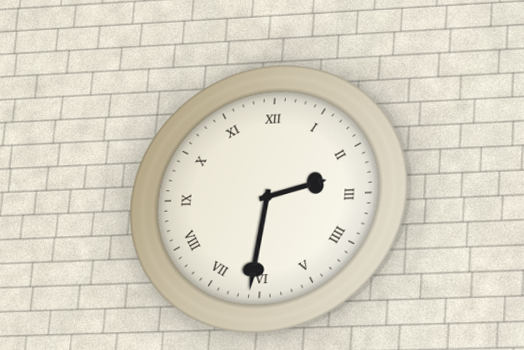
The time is 2:31
